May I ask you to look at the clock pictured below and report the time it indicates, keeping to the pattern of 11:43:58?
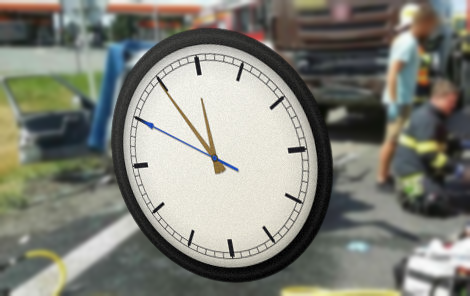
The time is 11:54:50
